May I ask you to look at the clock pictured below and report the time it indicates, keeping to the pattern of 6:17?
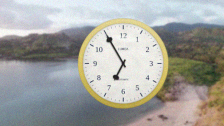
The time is 6:55
